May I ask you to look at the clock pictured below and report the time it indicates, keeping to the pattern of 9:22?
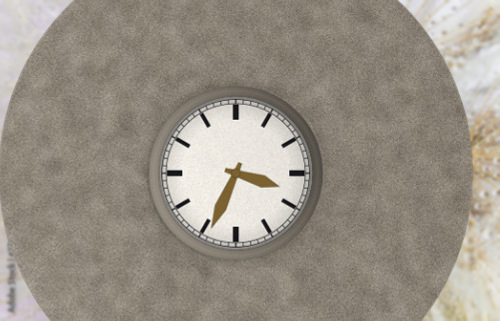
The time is 3:34
